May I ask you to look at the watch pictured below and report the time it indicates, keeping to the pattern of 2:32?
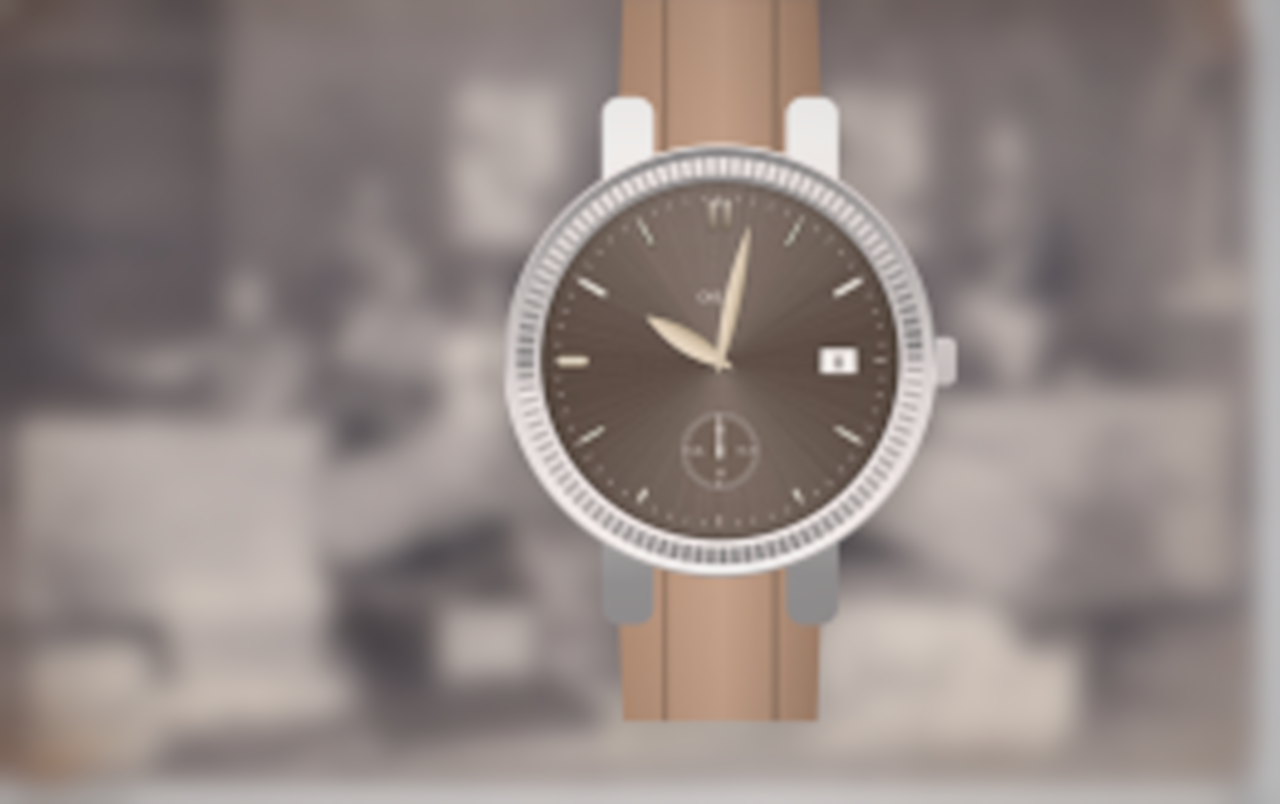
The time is 10:02
